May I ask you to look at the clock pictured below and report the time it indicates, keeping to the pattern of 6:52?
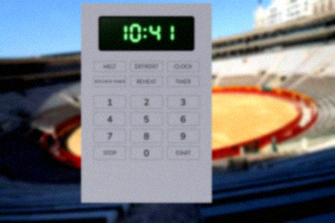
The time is 10:41
